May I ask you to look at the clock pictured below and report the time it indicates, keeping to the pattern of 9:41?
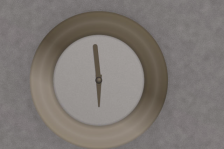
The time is 5:59
